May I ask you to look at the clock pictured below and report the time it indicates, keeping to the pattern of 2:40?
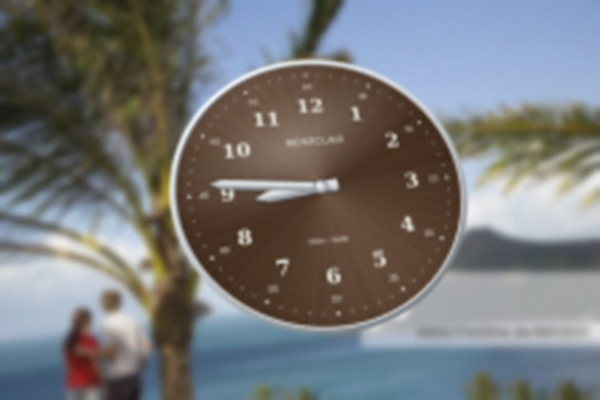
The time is 8:46
